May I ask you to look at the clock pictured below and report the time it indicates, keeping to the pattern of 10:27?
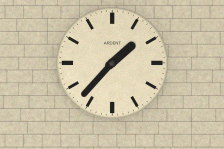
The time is 1:37
